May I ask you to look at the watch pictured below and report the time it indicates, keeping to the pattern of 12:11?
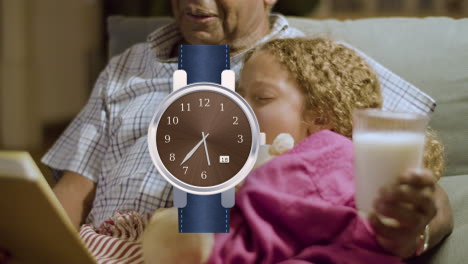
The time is 5:37
